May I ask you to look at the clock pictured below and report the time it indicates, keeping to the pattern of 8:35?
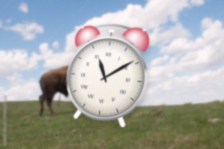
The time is 11:09
